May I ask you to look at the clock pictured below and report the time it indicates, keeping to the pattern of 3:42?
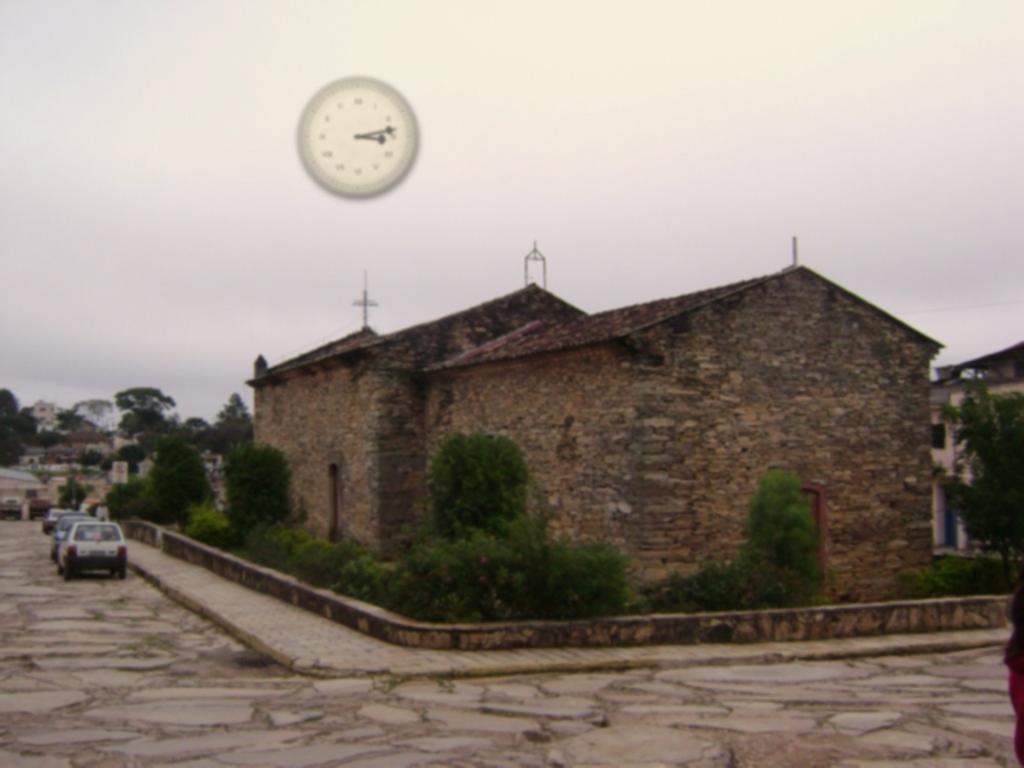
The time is 3:13
